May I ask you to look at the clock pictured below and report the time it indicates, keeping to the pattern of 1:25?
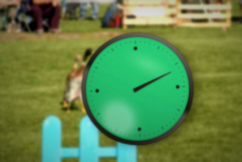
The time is 2:11
